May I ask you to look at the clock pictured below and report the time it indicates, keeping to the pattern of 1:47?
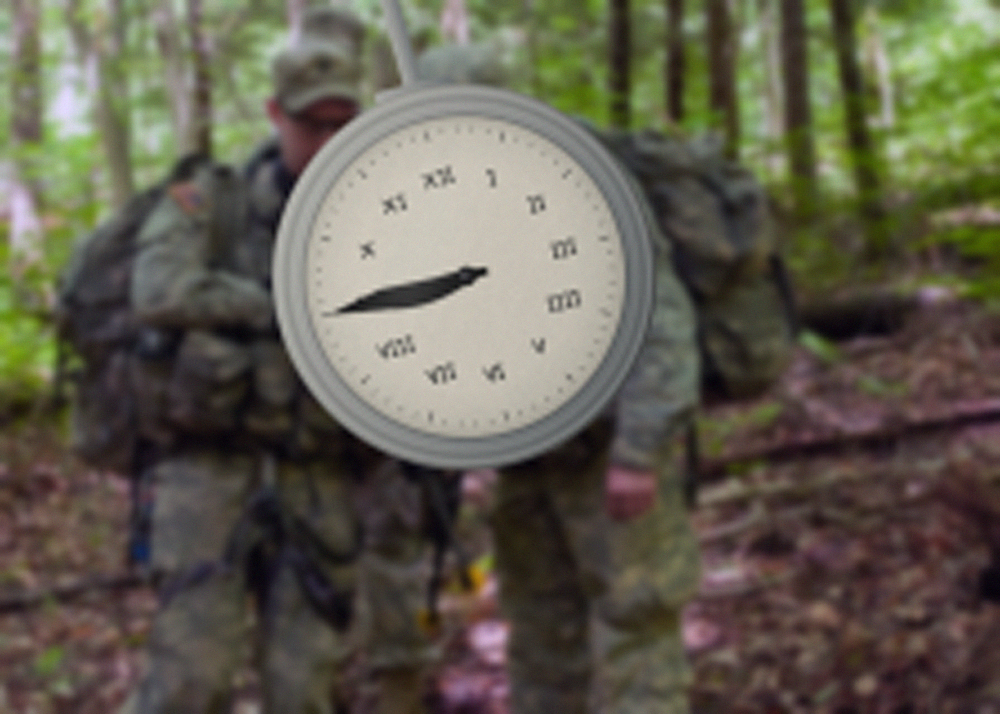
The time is 8:45
